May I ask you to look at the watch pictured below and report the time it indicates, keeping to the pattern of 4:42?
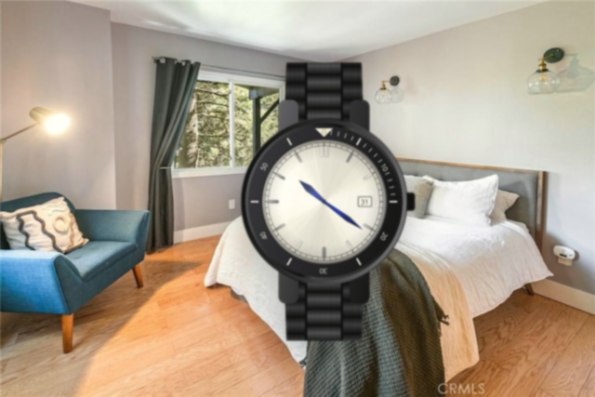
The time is 10:21
